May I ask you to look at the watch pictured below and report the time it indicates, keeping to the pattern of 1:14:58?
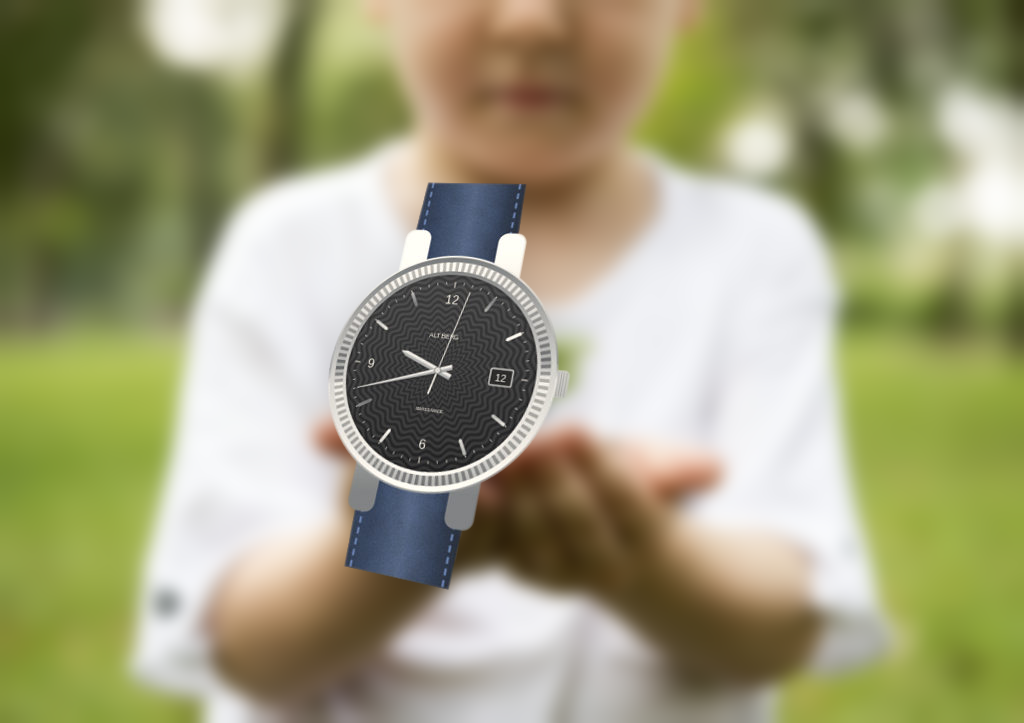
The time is 9:42:02
